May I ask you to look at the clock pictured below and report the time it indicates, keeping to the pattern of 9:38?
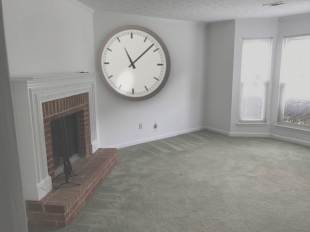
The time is 11:08
